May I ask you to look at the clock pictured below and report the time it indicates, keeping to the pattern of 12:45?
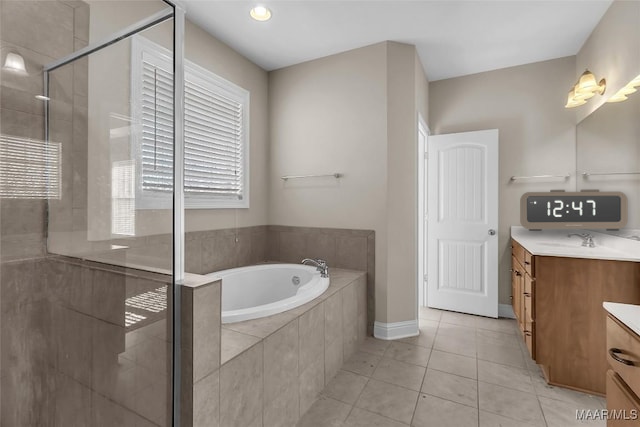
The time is 12:47
